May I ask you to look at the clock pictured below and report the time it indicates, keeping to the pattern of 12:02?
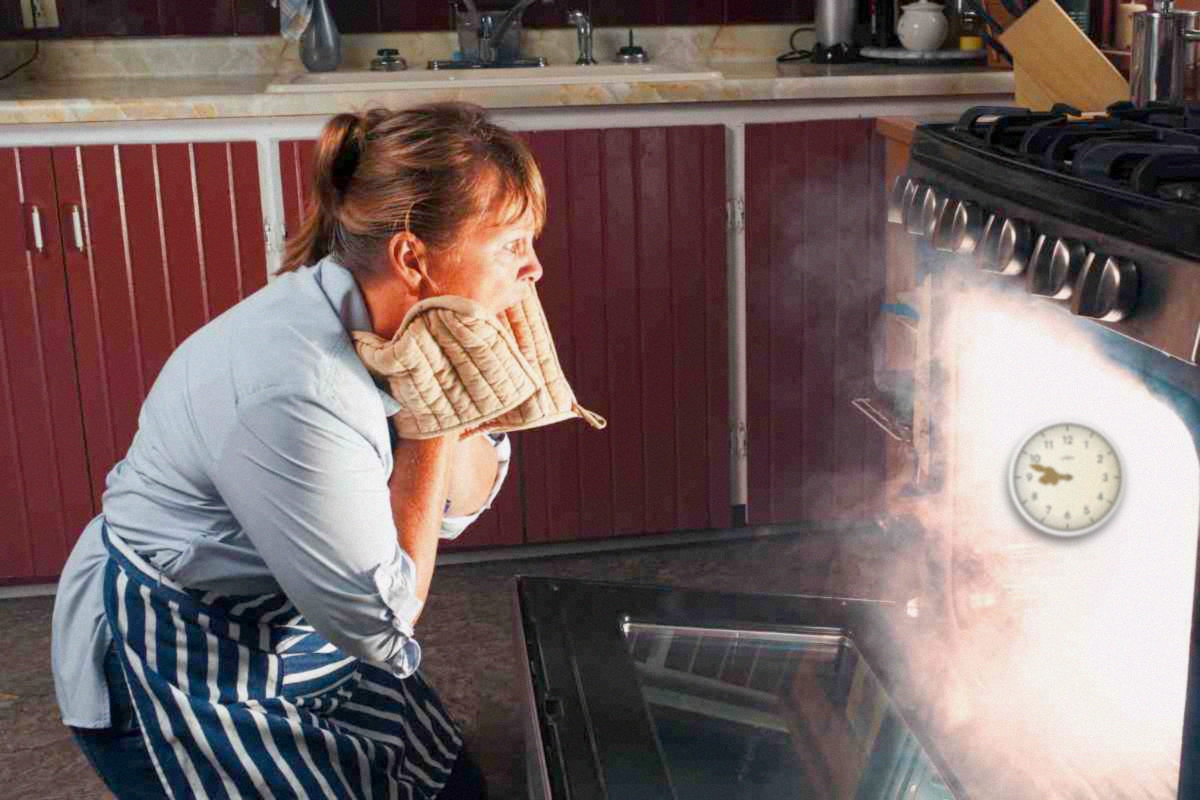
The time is 8:48
